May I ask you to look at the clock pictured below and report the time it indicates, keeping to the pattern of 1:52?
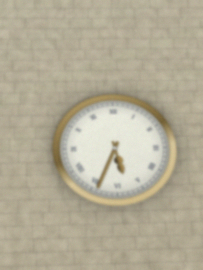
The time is 5:34
